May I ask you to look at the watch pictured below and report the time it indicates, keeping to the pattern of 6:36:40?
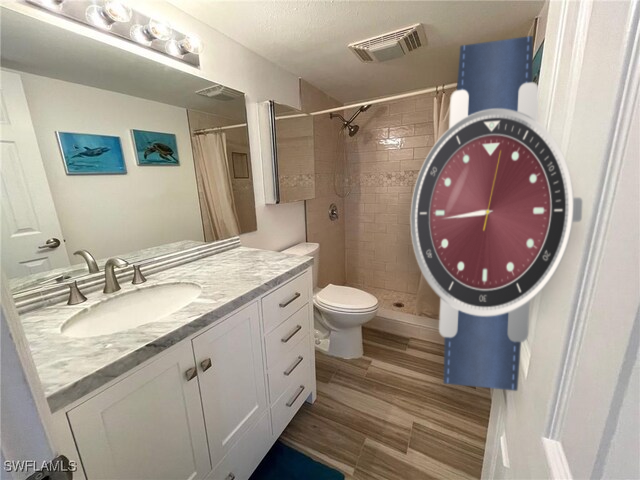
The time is 8:44:02
